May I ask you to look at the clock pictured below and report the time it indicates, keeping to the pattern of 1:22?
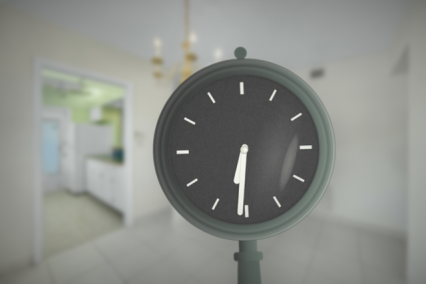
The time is 6:31
